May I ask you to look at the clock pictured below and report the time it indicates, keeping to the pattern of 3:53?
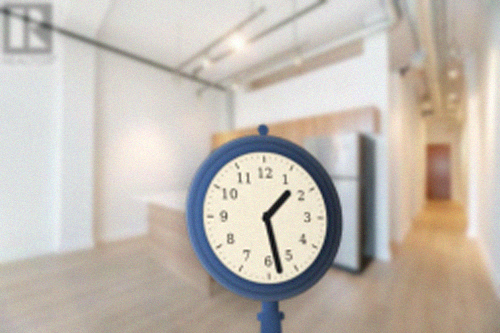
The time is 1:28
